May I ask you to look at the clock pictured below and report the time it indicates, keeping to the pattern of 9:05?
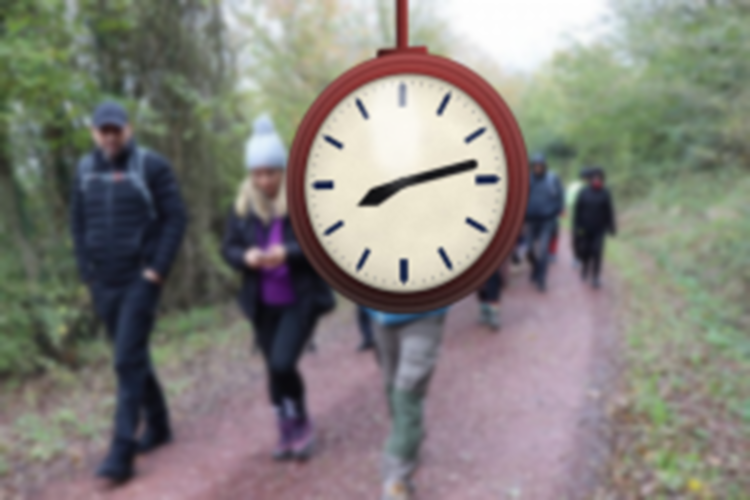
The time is 8:13
